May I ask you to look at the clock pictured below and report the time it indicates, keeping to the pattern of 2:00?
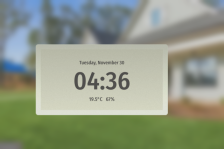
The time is 4:36
